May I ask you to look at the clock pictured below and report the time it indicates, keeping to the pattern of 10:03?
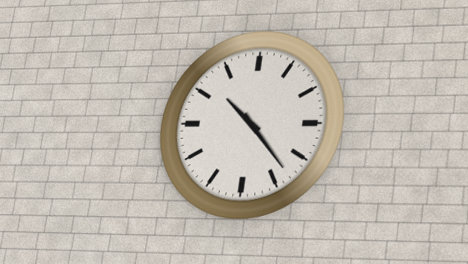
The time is 10:23
